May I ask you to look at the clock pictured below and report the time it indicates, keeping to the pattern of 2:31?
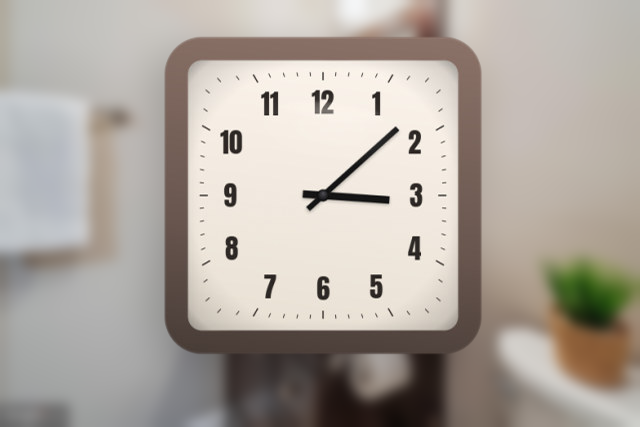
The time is 3:08
